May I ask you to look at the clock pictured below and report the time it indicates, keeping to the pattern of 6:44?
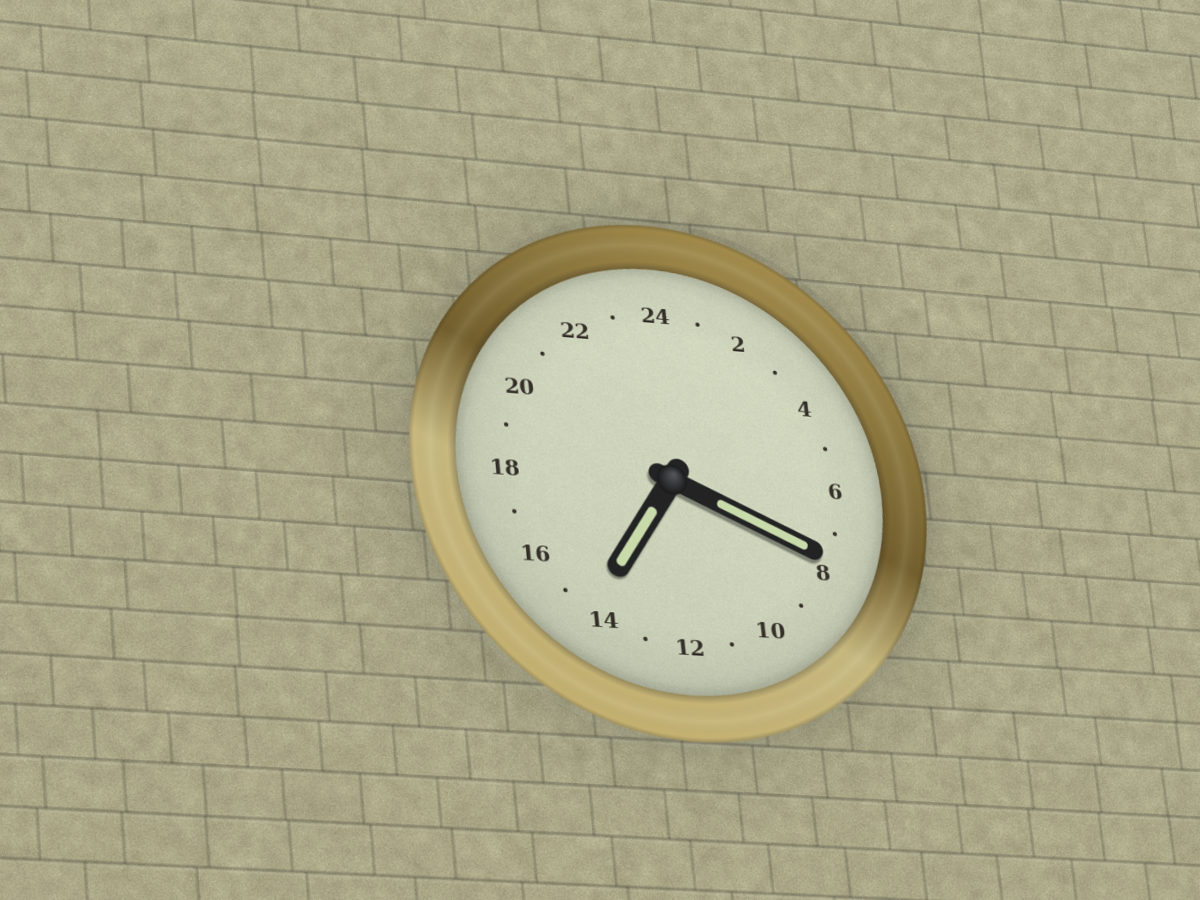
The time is 14:19
